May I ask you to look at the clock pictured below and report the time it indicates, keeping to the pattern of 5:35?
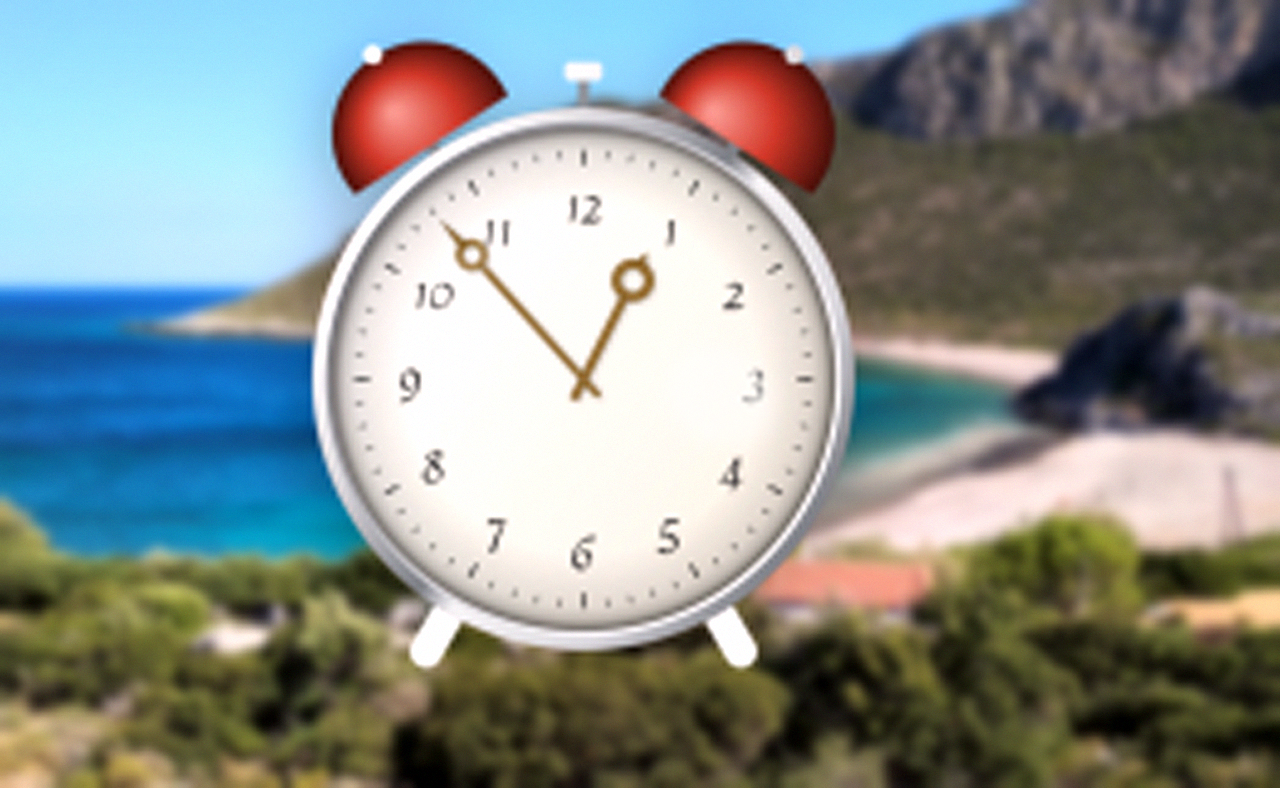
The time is 12:53
